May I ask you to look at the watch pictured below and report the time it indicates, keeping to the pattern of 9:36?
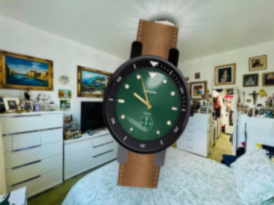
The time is 9:56
